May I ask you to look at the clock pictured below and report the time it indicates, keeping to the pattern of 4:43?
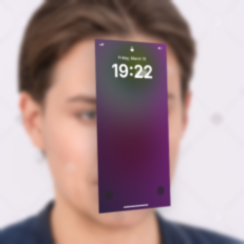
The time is 19:22
